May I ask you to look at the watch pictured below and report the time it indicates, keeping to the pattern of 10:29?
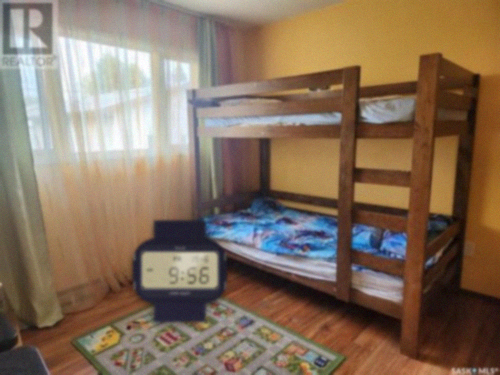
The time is 9:56
